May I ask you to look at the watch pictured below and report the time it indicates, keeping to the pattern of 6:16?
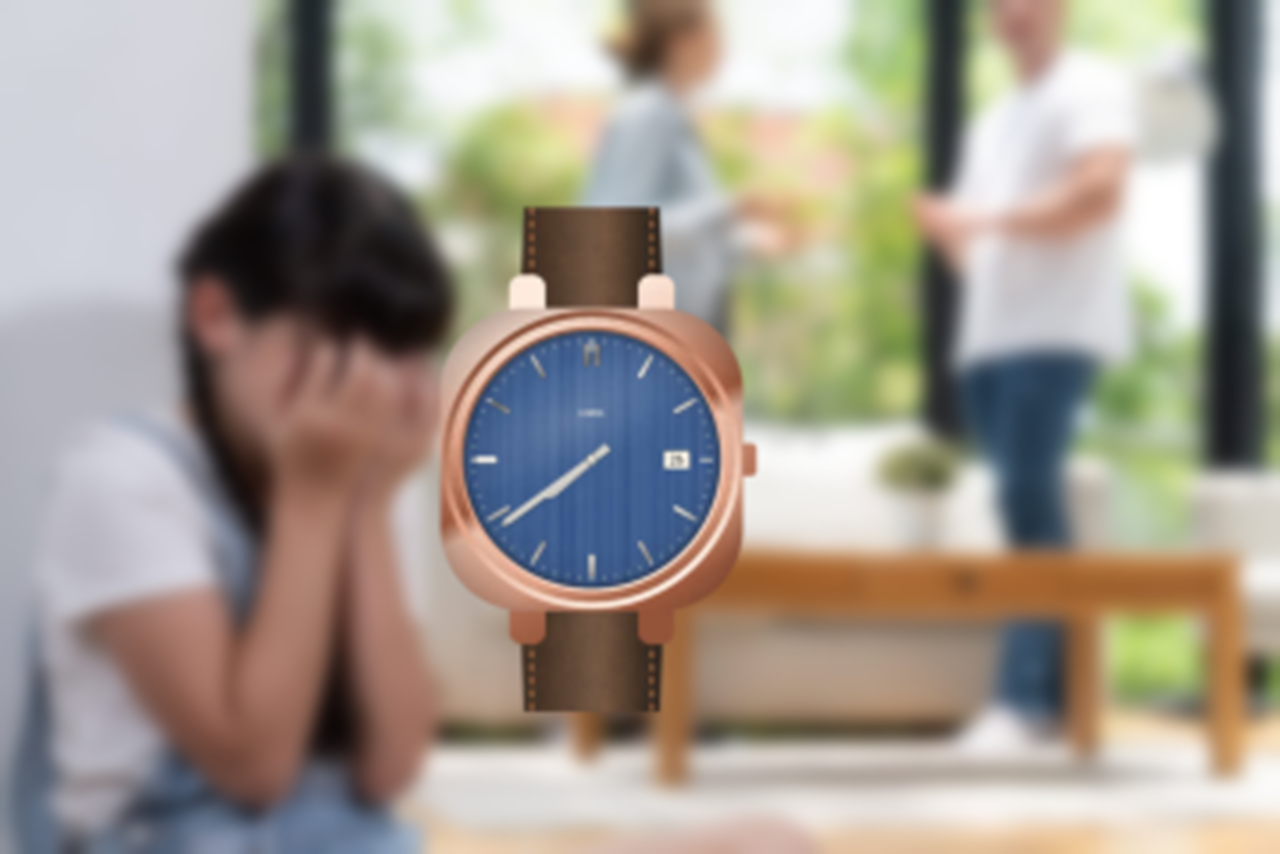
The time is 7:39
